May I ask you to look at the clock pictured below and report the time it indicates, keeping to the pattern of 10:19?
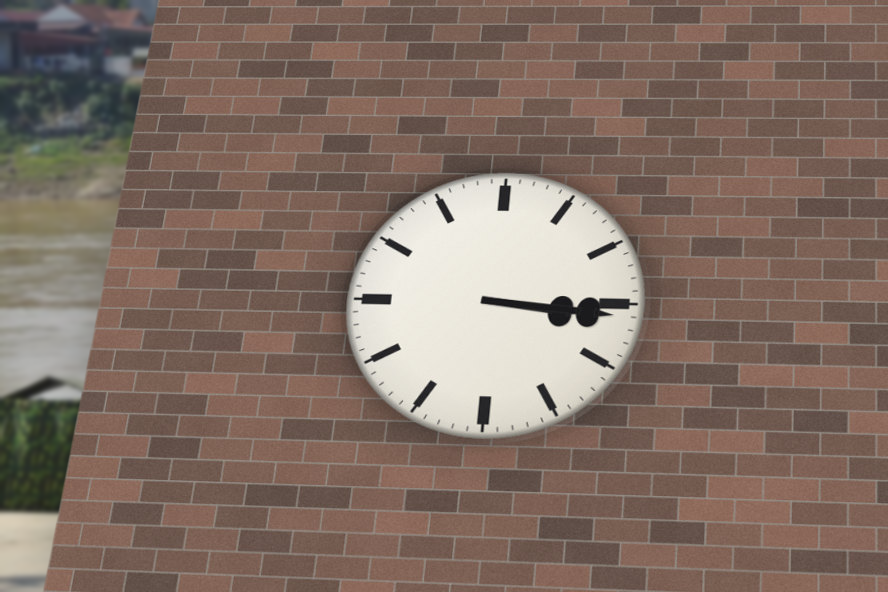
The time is 3:16
